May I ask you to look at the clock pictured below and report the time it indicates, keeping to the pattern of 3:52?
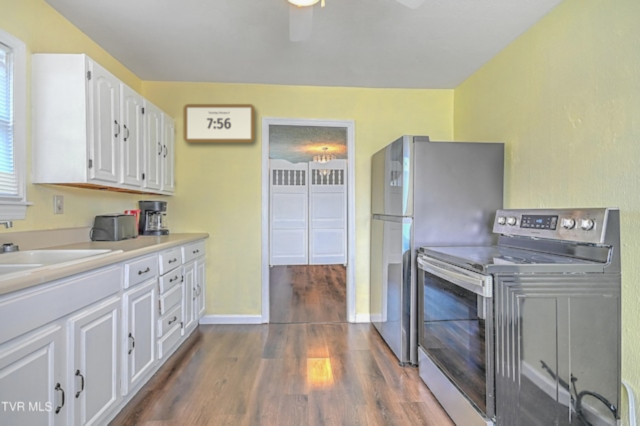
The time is 7:56
